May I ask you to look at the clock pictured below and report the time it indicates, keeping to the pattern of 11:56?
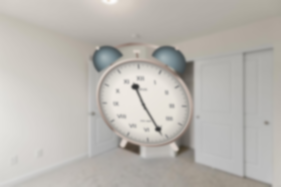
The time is 11:26
